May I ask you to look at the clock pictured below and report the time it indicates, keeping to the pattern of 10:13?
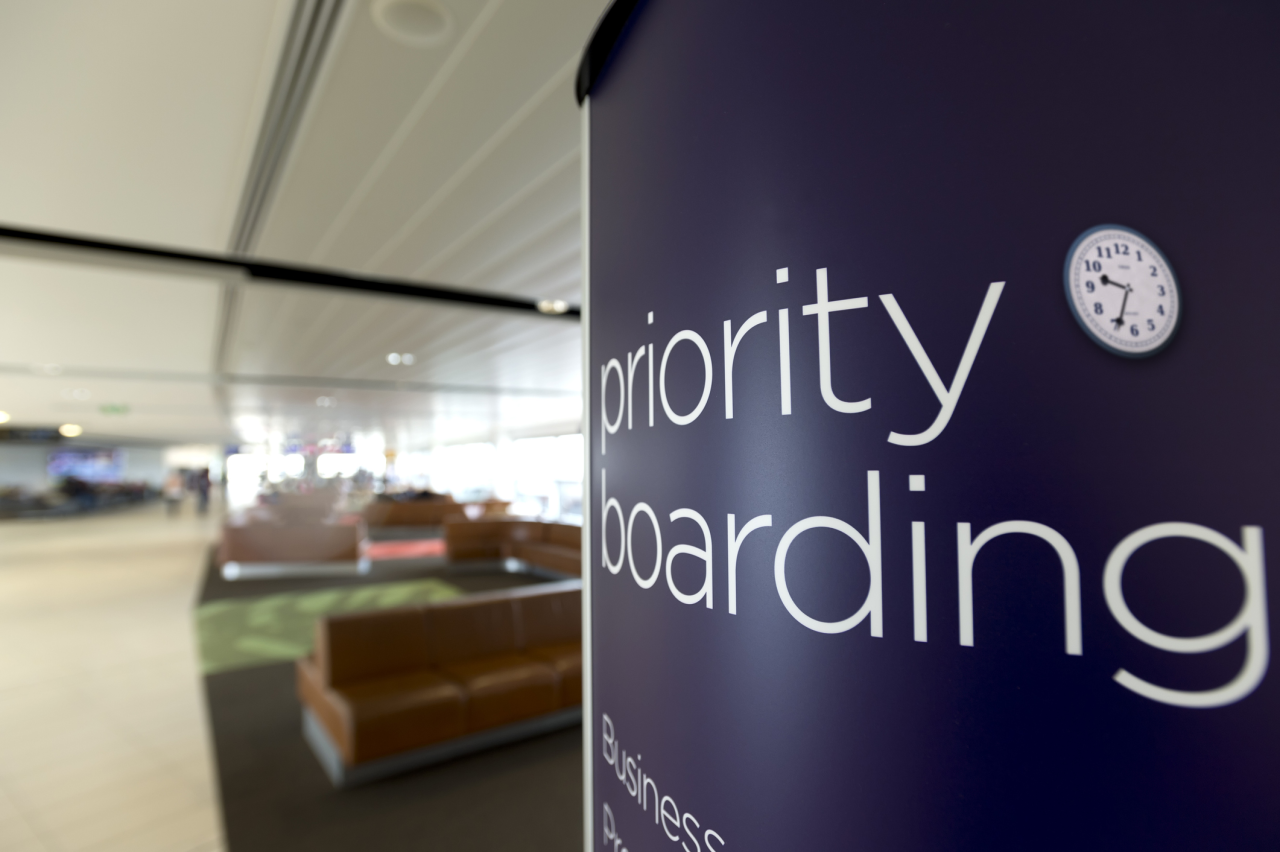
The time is 9:34
